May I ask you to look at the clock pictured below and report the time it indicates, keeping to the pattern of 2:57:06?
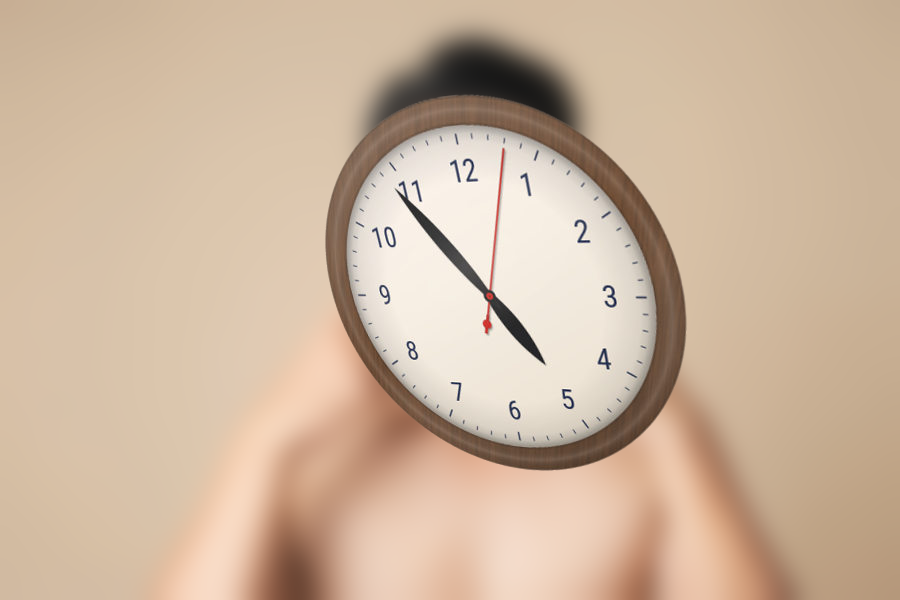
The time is 4:54:03
